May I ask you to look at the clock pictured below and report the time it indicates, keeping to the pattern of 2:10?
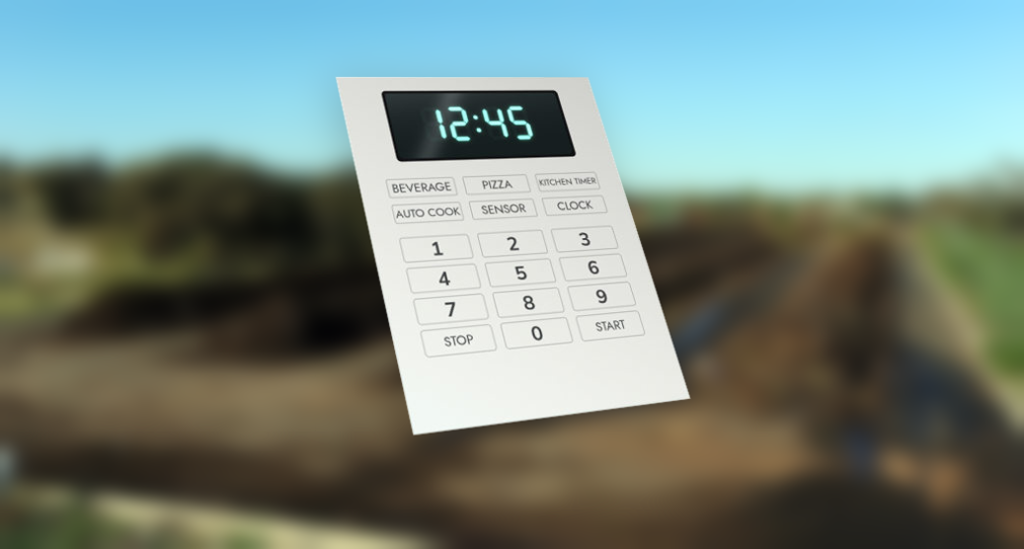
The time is 12:45
